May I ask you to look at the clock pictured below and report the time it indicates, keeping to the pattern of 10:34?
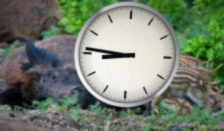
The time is 8:46
